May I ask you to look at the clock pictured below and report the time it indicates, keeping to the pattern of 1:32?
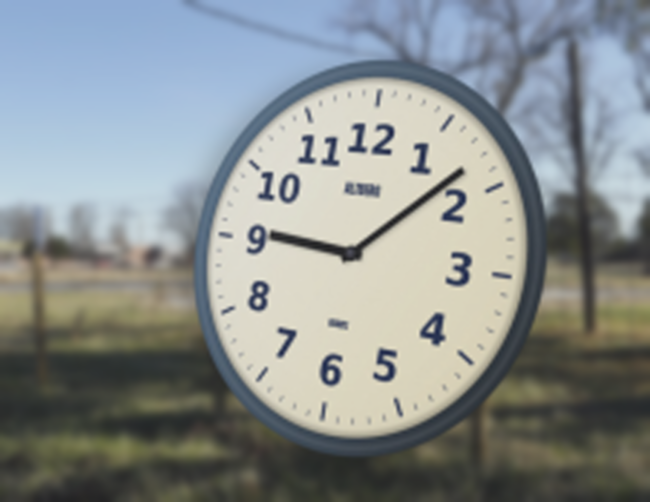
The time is 9:08
